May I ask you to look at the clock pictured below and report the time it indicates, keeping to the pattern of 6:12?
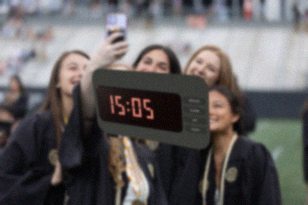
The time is 15:05
